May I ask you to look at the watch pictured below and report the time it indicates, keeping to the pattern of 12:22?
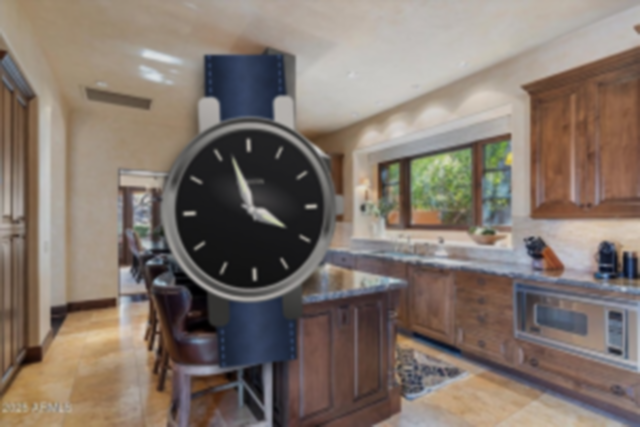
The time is 3:57
